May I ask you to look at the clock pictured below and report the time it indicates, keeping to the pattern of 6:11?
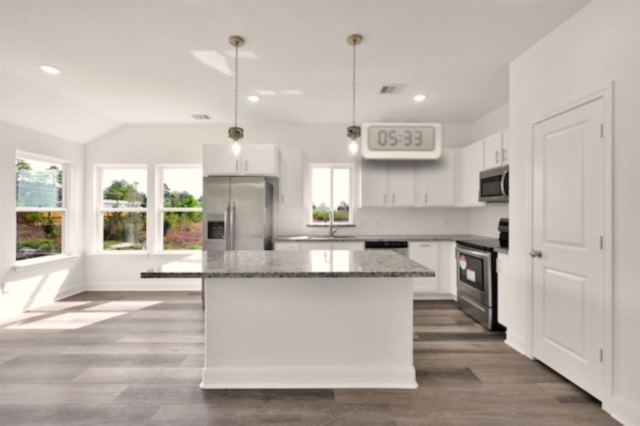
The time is 5:33
